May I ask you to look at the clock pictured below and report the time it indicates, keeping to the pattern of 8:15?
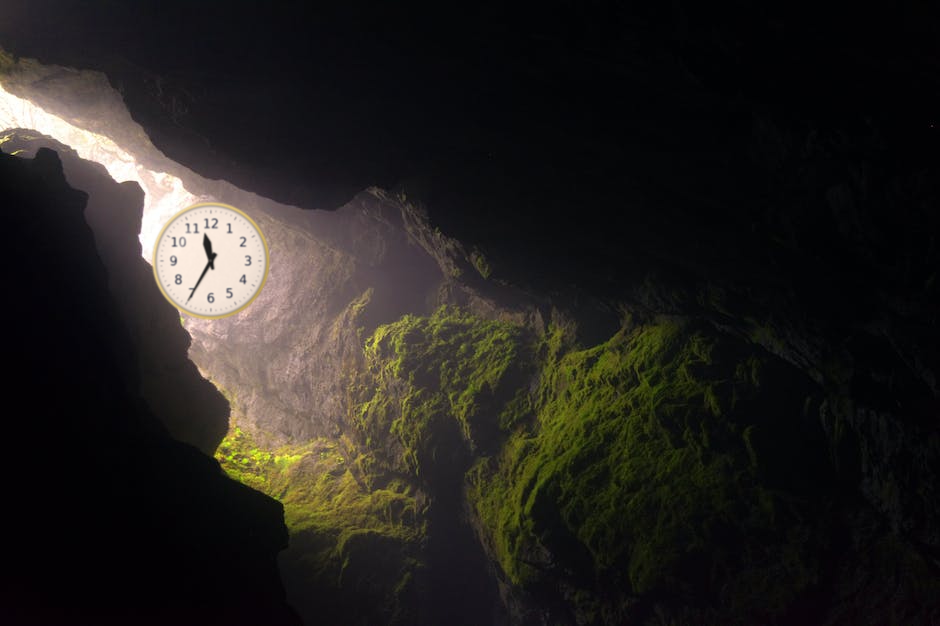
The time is 11:35
